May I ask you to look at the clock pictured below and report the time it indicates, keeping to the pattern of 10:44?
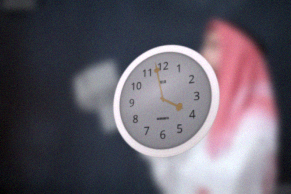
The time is 3:58
